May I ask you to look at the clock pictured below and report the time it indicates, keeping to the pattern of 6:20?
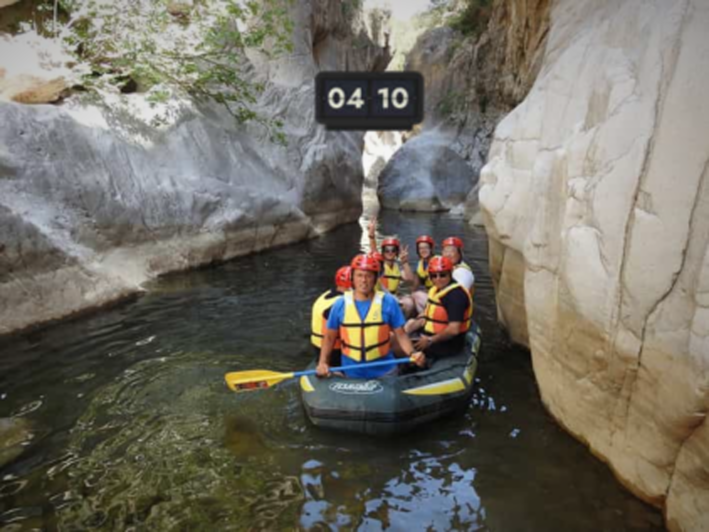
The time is 4:10
